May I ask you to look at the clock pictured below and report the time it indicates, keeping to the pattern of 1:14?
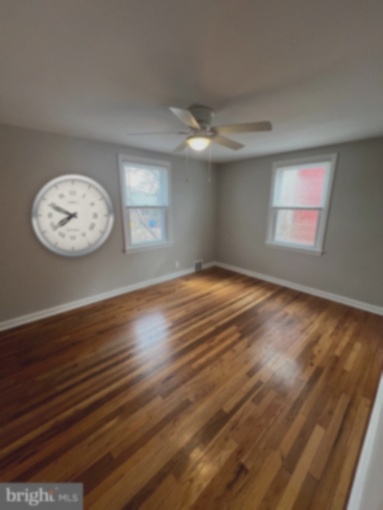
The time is 7:49
